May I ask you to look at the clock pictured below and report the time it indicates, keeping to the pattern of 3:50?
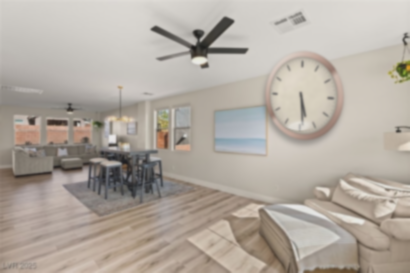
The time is 5:29
